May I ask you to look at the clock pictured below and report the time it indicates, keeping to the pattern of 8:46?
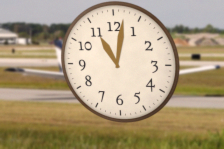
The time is 11:02
